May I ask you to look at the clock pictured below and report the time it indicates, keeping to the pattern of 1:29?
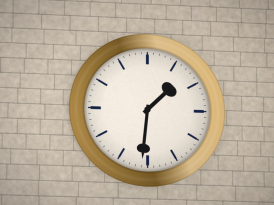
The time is 1:31
